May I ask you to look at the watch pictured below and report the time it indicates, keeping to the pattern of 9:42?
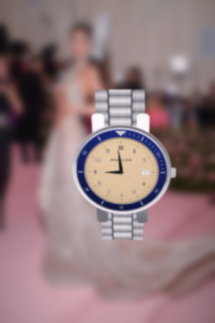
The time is 8:59
